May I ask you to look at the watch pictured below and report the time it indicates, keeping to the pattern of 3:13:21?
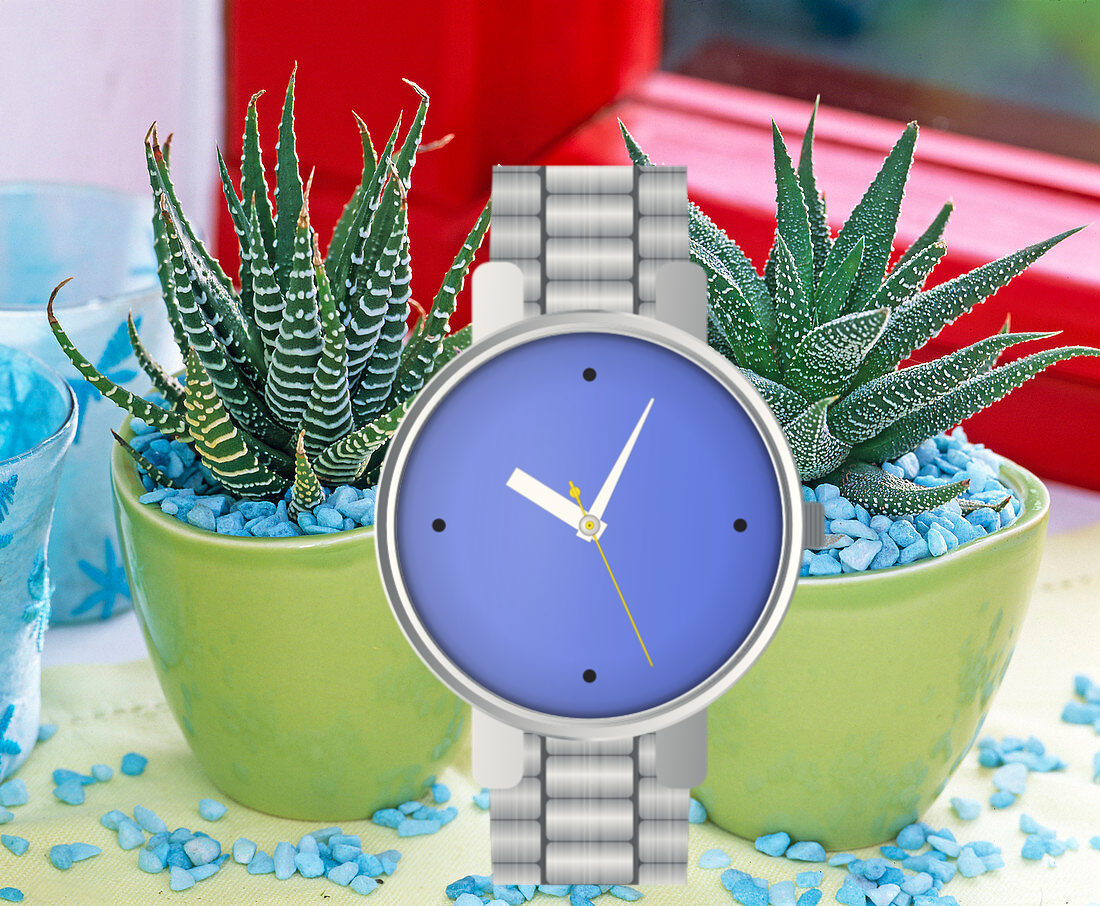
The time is 10:04:26
